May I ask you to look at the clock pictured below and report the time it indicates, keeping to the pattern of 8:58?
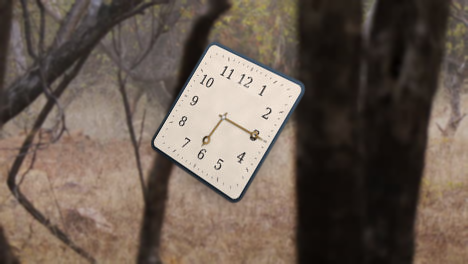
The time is 6:15
